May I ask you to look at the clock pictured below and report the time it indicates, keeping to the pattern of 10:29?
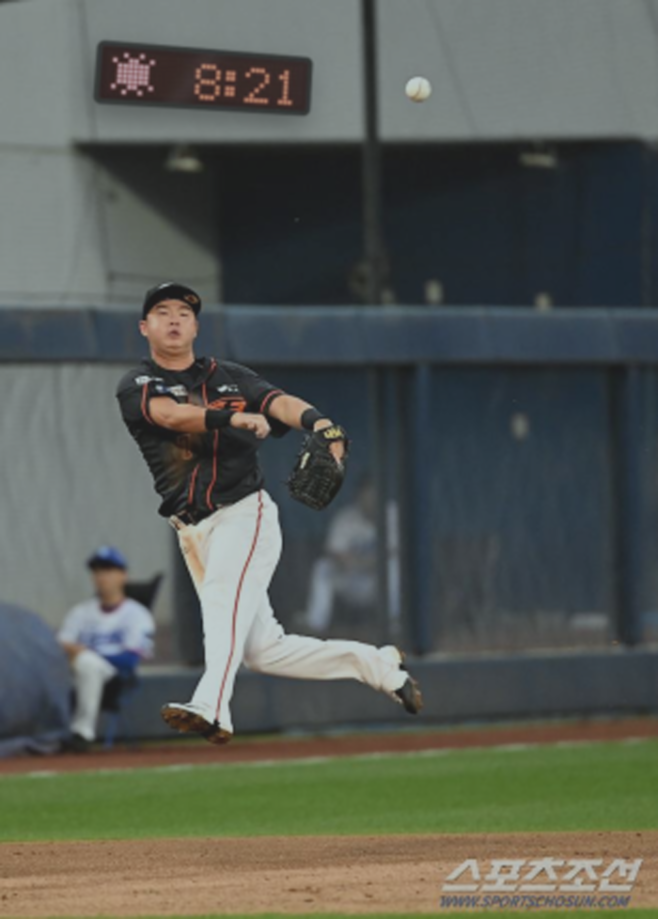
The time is 8:21
